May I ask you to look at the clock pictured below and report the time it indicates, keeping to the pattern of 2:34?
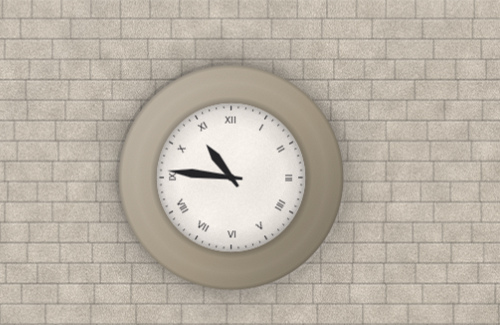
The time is 10:46
